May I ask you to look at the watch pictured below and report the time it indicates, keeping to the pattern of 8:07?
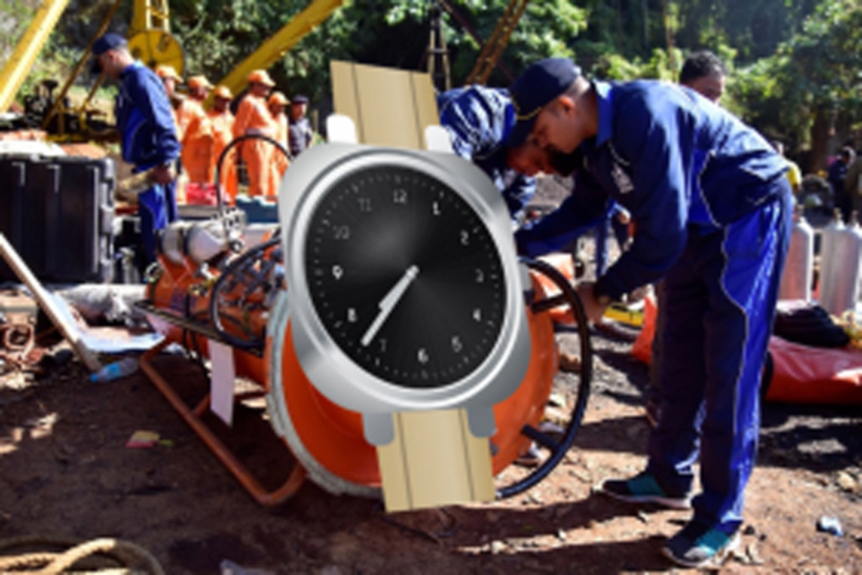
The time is 7:37
